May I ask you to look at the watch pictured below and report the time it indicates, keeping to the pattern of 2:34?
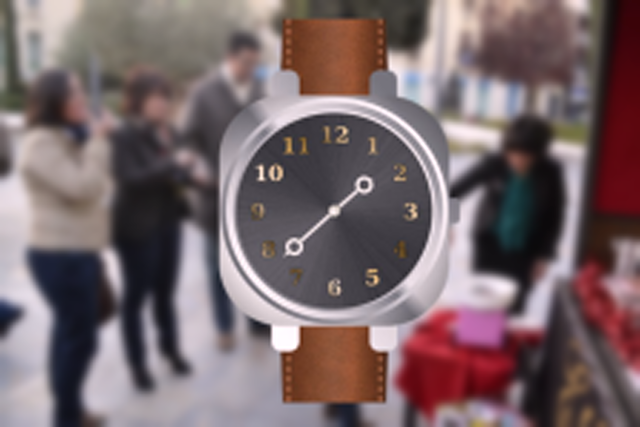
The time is 1:38
